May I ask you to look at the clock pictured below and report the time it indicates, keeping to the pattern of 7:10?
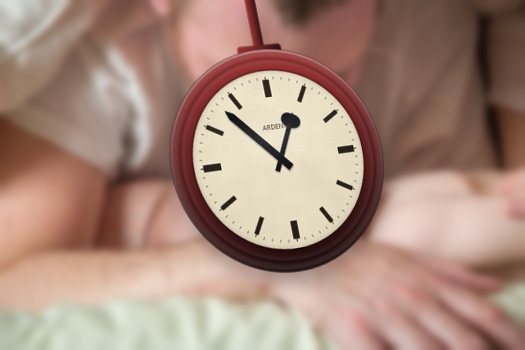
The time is 12:53
